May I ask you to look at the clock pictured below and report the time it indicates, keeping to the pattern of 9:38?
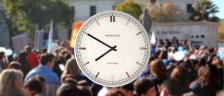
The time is 7:50
